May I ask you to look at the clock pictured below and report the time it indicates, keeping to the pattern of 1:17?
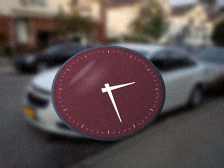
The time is 2:27
